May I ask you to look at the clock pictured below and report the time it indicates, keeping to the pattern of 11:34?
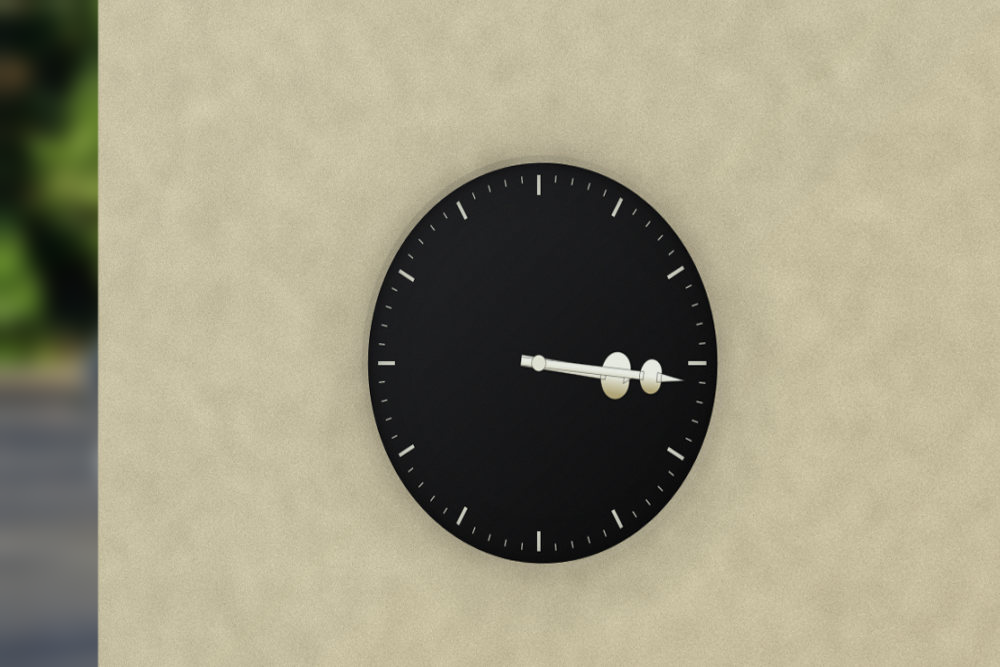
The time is 3:16
